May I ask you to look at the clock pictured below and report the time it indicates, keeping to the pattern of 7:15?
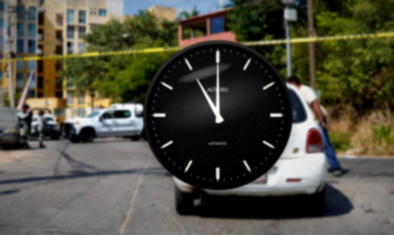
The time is 11:00
